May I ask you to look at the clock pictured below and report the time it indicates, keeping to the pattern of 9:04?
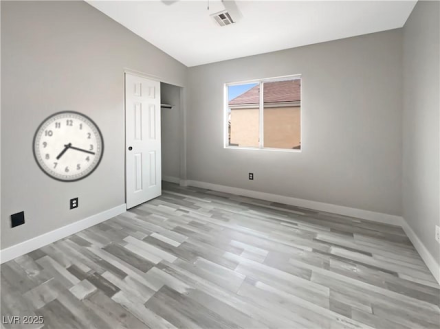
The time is 7:17
